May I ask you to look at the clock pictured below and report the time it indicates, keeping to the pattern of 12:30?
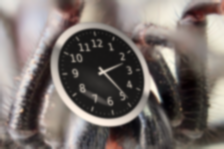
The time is 2:24
